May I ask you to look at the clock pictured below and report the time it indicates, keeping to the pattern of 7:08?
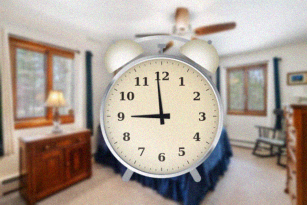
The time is 8:59
